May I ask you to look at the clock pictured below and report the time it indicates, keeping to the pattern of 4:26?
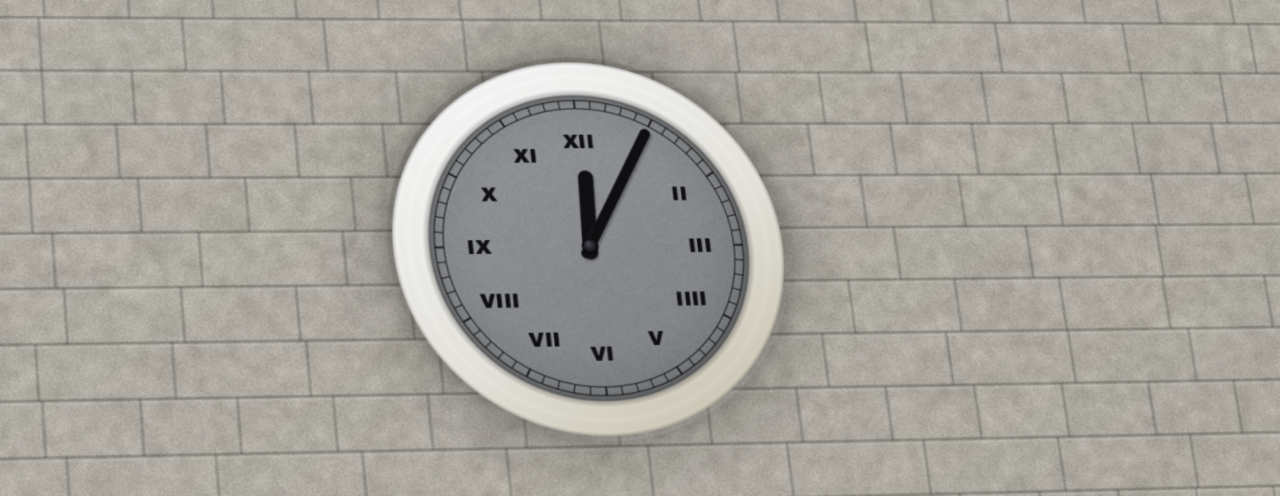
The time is 12:05
